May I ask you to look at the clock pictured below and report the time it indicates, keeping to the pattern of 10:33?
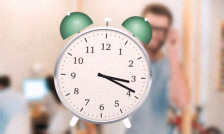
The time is 3:19
